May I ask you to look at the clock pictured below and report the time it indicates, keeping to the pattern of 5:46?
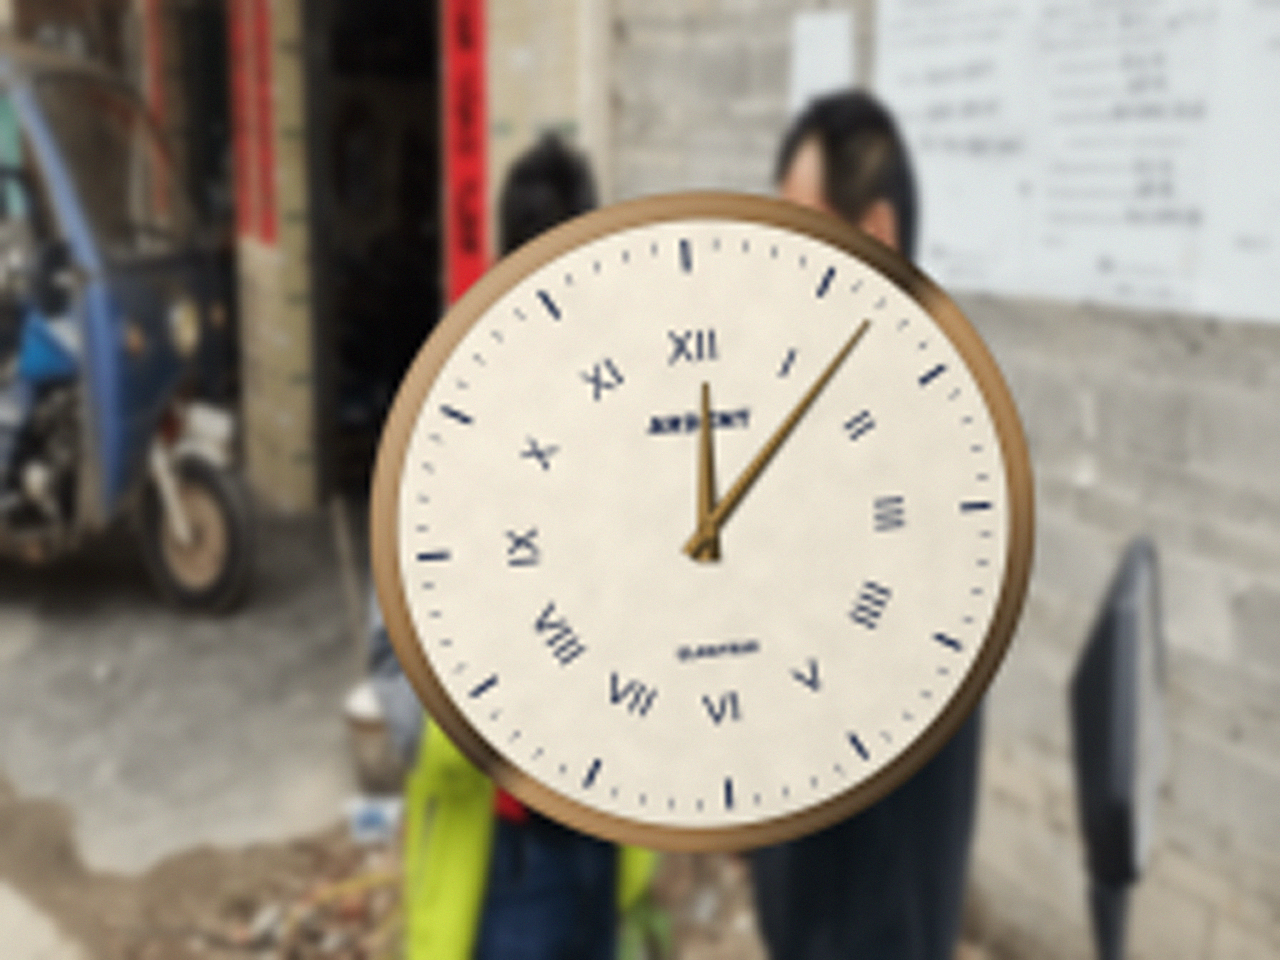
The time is 12:07
